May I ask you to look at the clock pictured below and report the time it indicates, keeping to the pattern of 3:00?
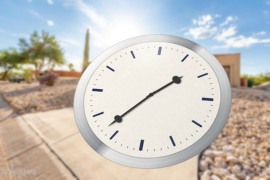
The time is 1:37
